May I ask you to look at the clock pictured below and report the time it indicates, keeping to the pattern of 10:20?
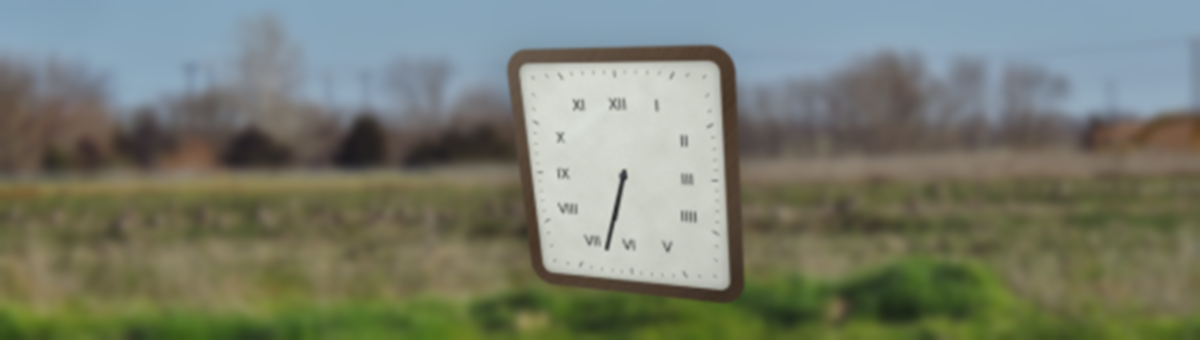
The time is 6:33
